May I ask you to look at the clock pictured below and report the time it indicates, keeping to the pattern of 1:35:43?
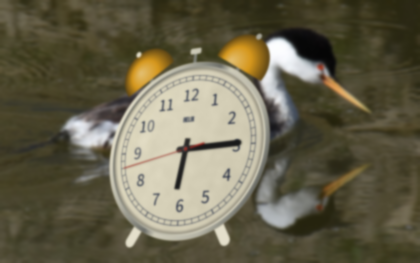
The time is 6:14:43
